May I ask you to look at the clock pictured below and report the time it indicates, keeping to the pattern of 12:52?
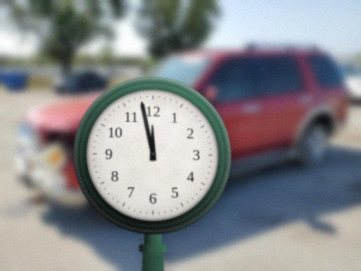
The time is 11:58
